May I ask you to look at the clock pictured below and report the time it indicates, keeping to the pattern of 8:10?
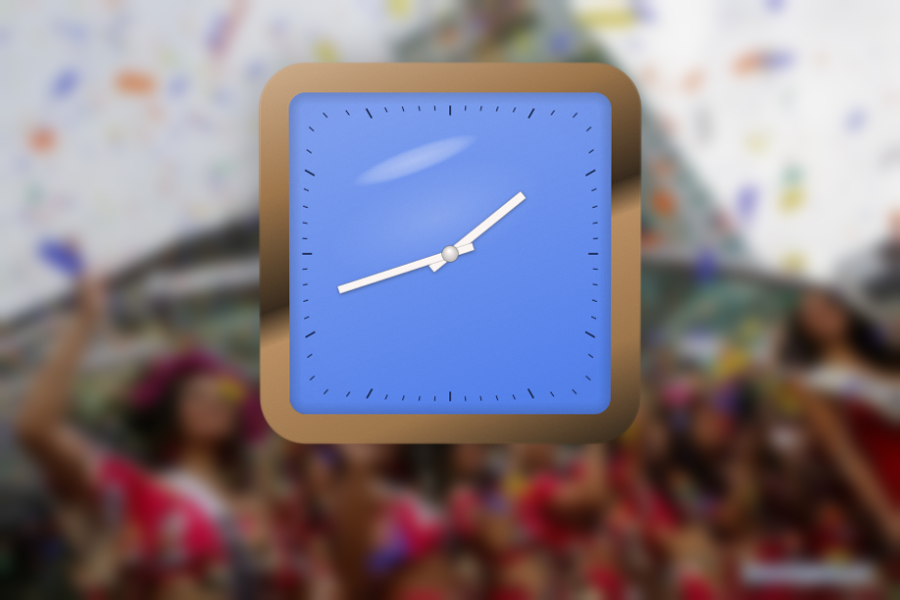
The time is 1:42
